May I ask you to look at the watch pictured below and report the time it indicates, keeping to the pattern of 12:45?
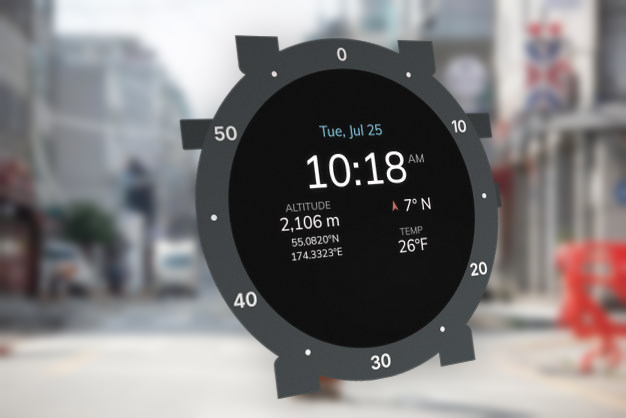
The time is 10:18
